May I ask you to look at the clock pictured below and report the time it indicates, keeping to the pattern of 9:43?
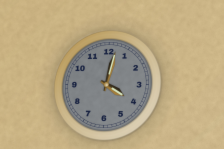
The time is 4:02
